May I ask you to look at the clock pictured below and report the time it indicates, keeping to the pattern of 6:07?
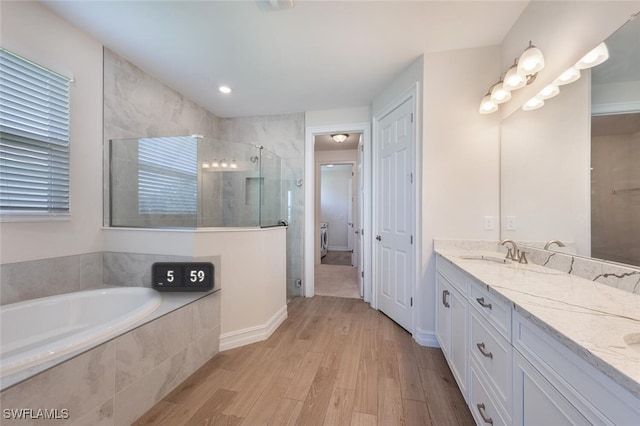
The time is 5:59
